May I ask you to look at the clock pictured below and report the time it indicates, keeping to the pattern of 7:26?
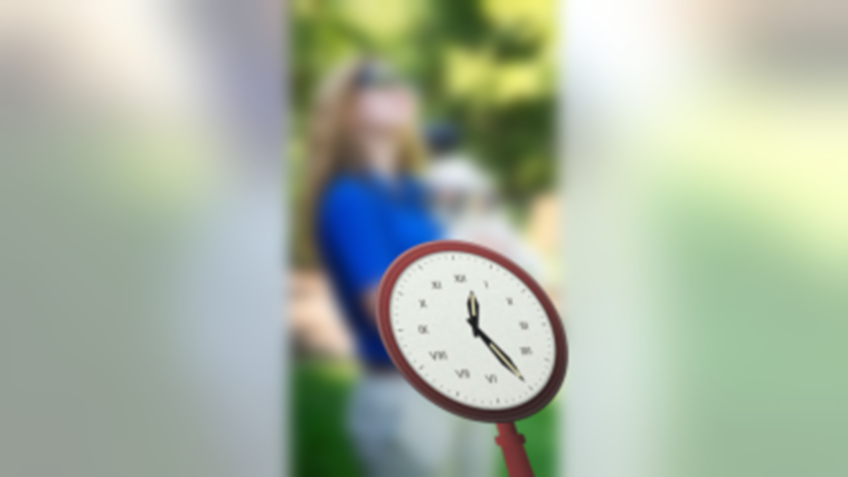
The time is 12:25
